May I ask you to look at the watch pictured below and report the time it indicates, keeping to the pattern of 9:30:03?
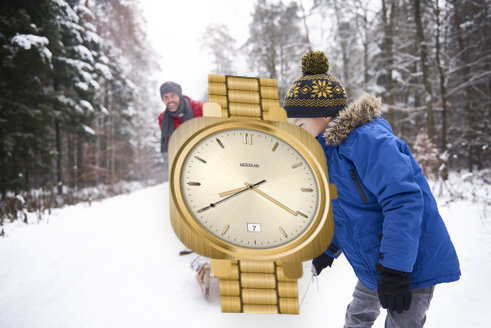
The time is 8:20:40
